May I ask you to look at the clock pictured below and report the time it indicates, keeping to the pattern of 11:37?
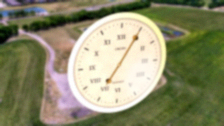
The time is 7:05
